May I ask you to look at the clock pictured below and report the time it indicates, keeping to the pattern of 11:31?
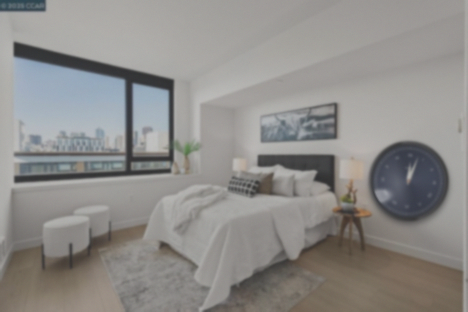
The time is 12:03
